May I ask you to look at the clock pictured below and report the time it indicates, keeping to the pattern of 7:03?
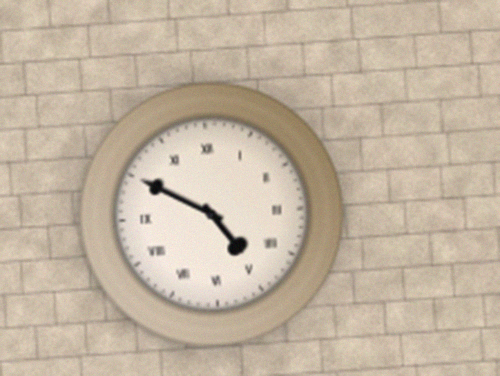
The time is 4:50
